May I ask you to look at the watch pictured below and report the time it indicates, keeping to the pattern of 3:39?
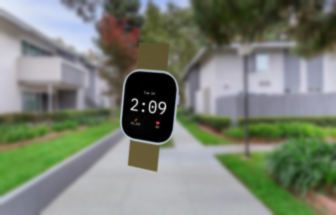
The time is 2:09
